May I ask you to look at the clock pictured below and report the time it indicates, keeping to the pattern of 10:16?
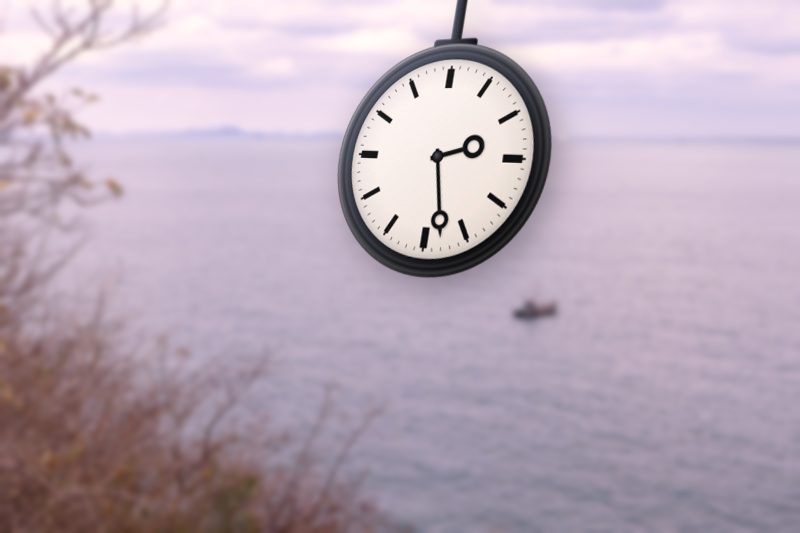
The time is 2:28
